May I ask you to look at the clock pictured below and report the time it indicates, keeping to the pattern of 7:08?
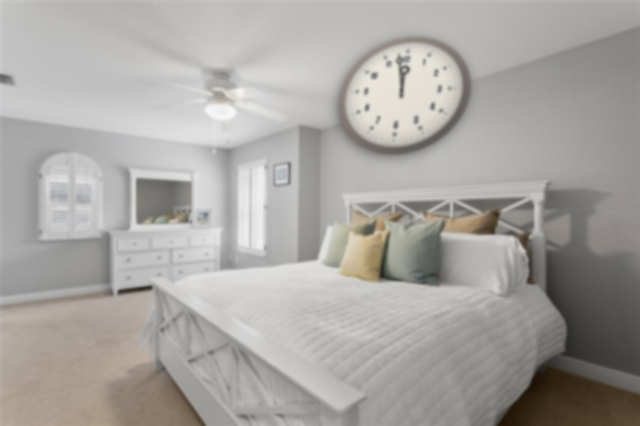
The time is 11:58
